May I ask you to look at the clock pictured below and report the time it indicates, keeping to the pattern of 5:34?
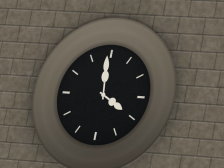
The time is 3:59
